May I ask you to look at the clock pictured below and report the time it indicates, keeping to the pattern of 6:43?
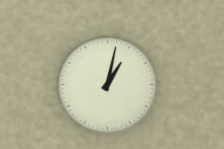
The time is 1:02
